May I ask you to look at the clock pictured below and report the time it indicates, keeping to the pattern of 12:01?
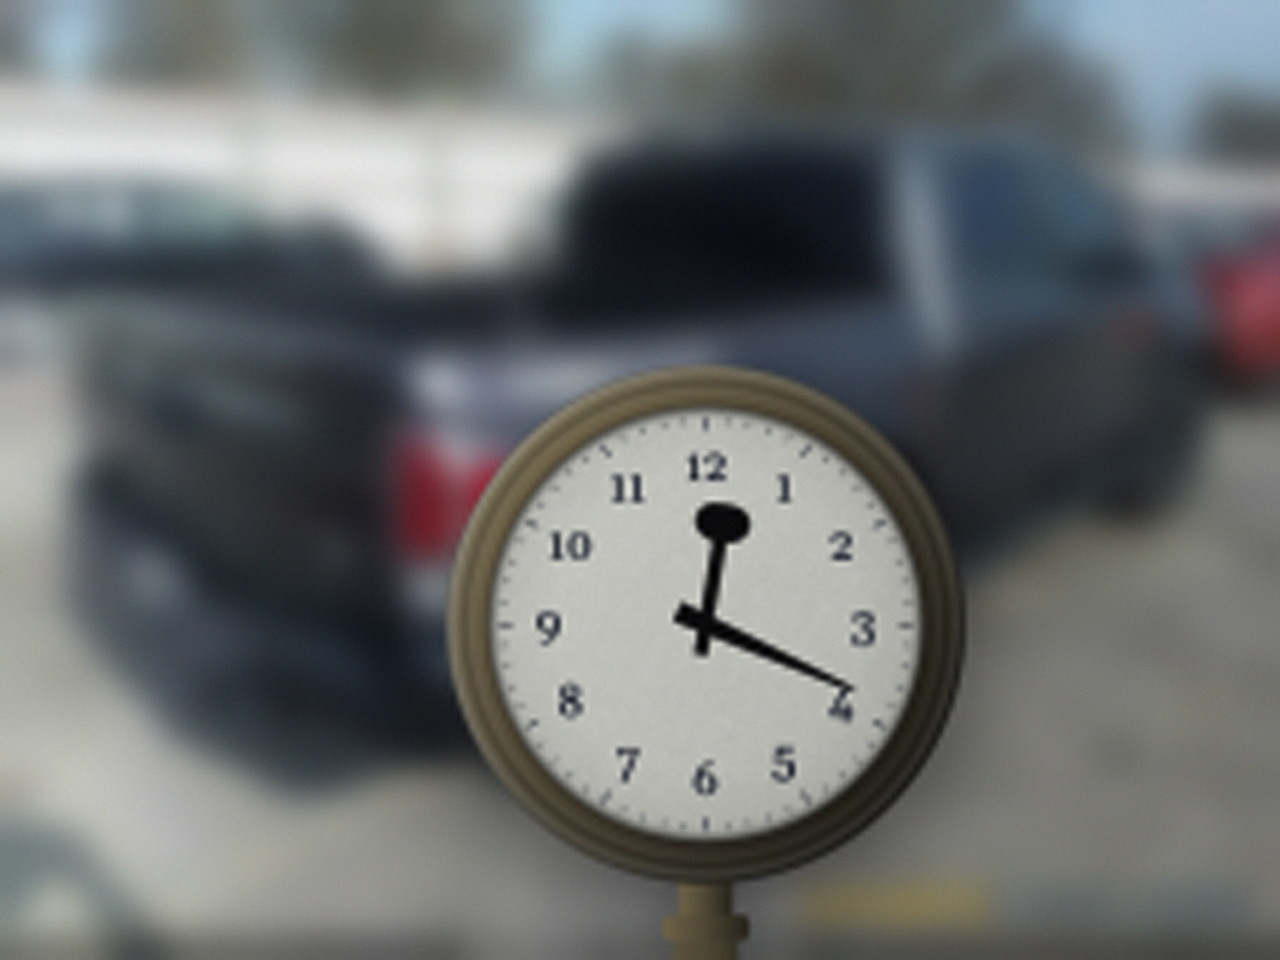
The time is 12:19
